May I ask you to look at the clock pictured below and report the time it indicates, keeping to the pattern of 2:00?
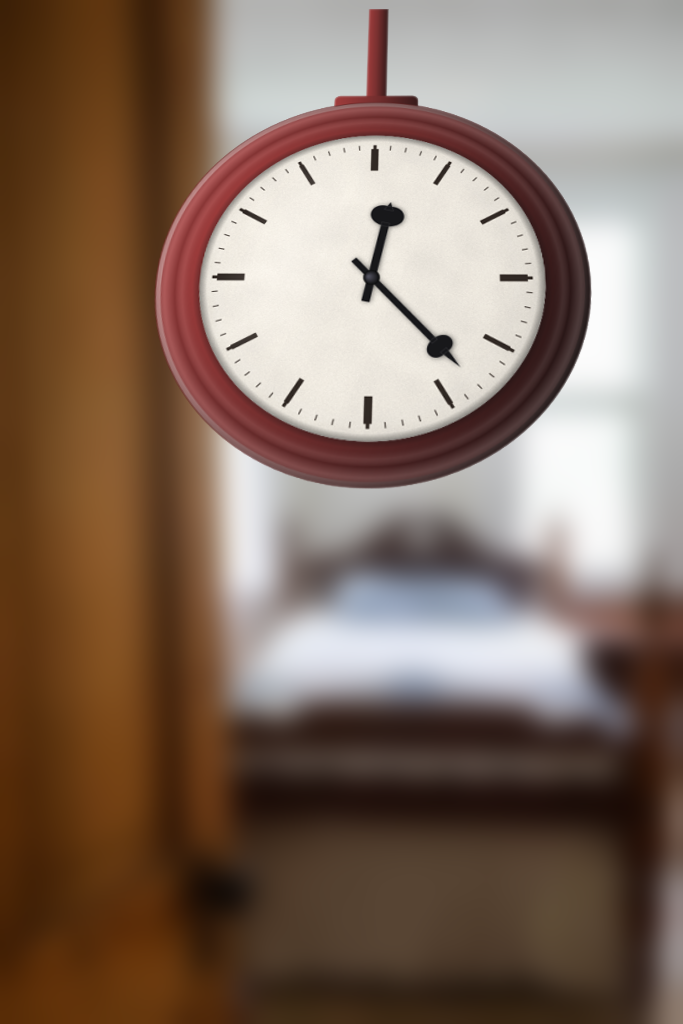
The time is 12:23
